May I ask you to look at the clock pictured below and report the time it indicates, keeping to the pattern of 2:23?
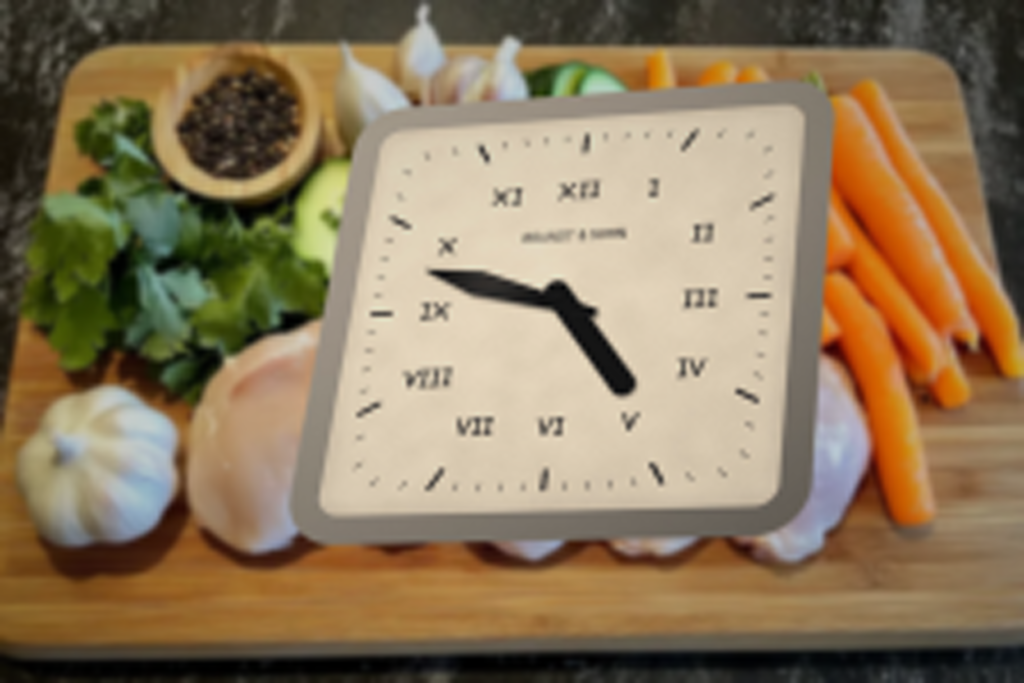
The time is 4:48
